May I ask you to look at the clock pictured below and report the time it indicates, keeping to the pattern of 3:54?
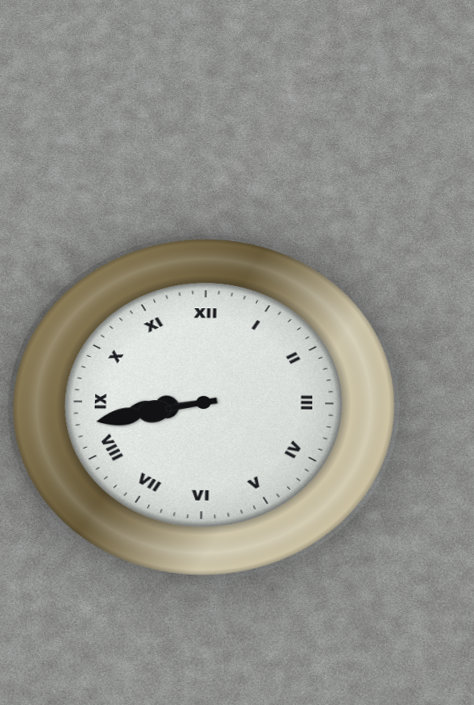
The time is 8:43
